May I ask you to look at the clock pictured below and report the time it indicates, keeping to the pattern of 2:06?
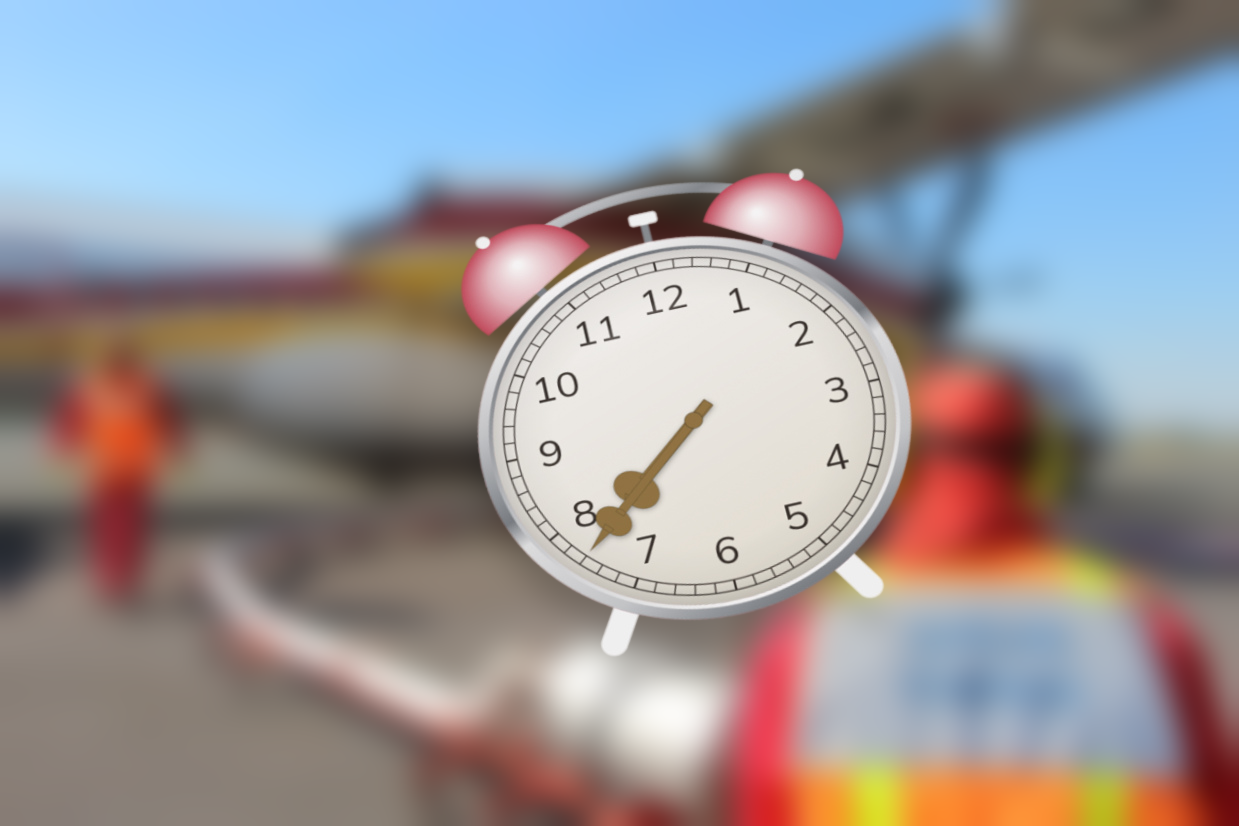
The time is 7:38
